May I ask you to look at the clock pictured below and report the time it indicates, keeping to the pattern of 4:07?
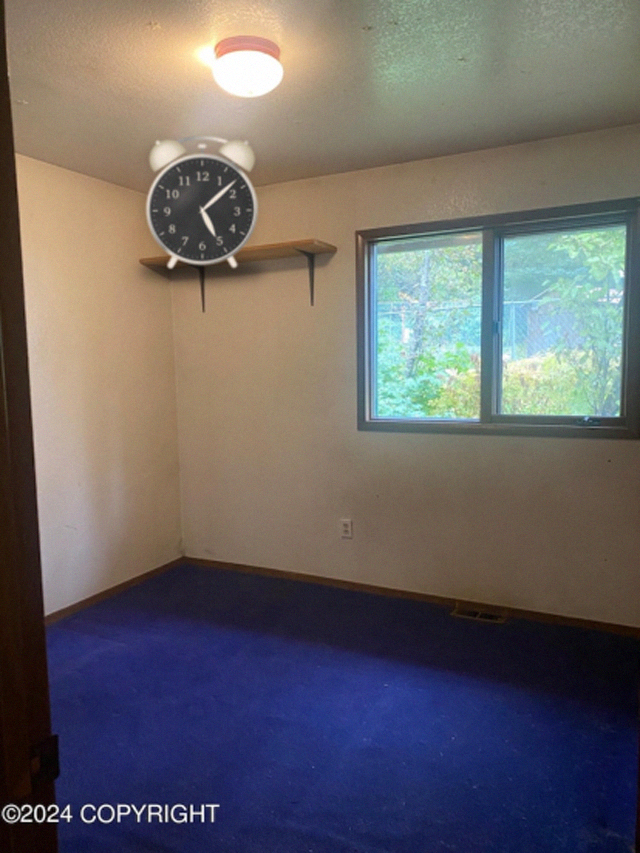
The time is 5:08
